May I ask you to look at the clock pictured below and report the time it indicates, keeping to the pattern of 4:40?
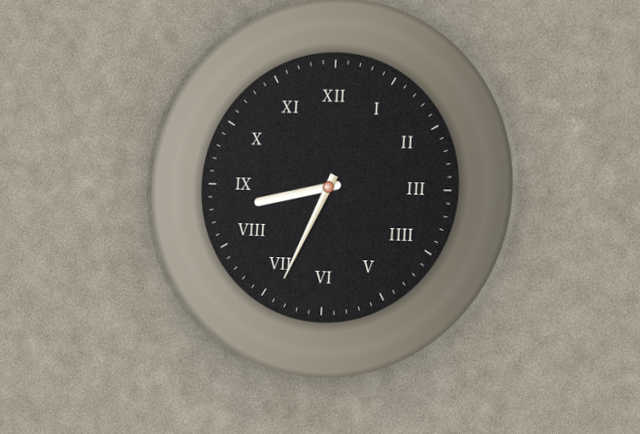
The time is 8:34
